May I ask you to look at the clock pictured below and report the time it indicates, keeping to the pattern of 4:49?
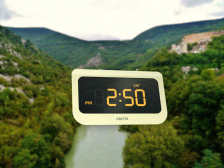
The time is 2:50
